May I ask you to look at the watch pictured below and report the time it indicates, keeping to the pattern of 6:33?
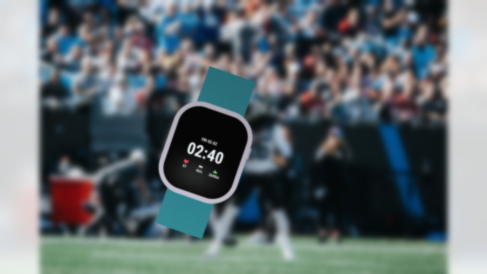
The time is 2:40
